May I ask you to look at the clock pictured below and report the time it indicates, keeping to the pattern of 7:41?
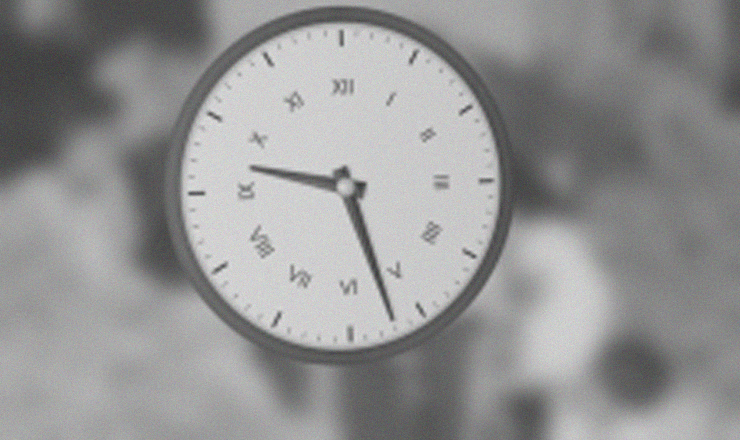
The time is 9:27
